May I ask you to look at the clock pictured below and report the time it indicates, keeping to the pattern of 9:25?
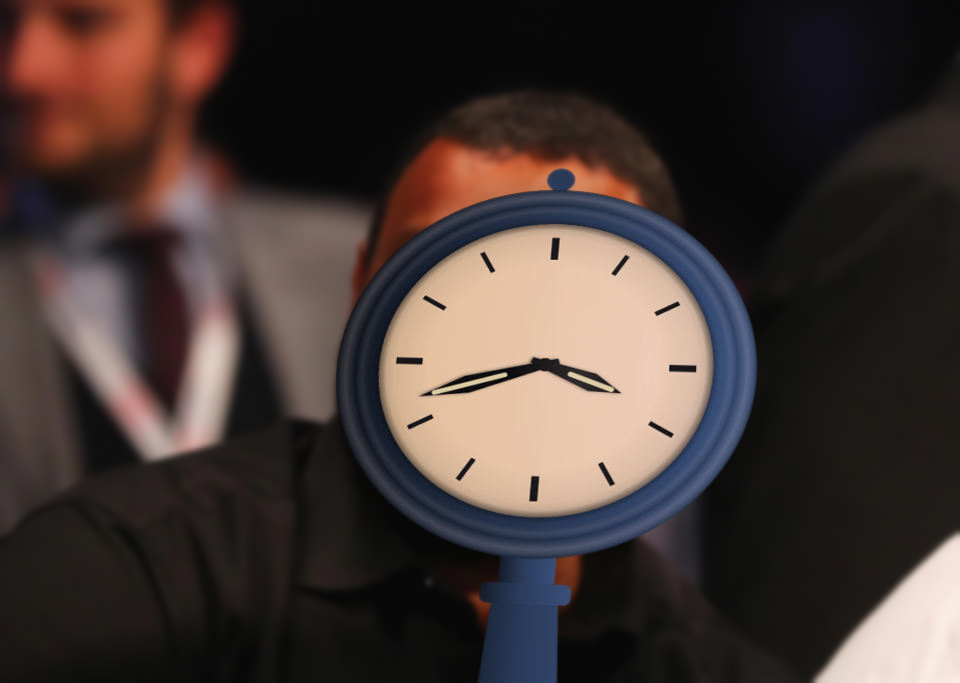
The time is 3:42
